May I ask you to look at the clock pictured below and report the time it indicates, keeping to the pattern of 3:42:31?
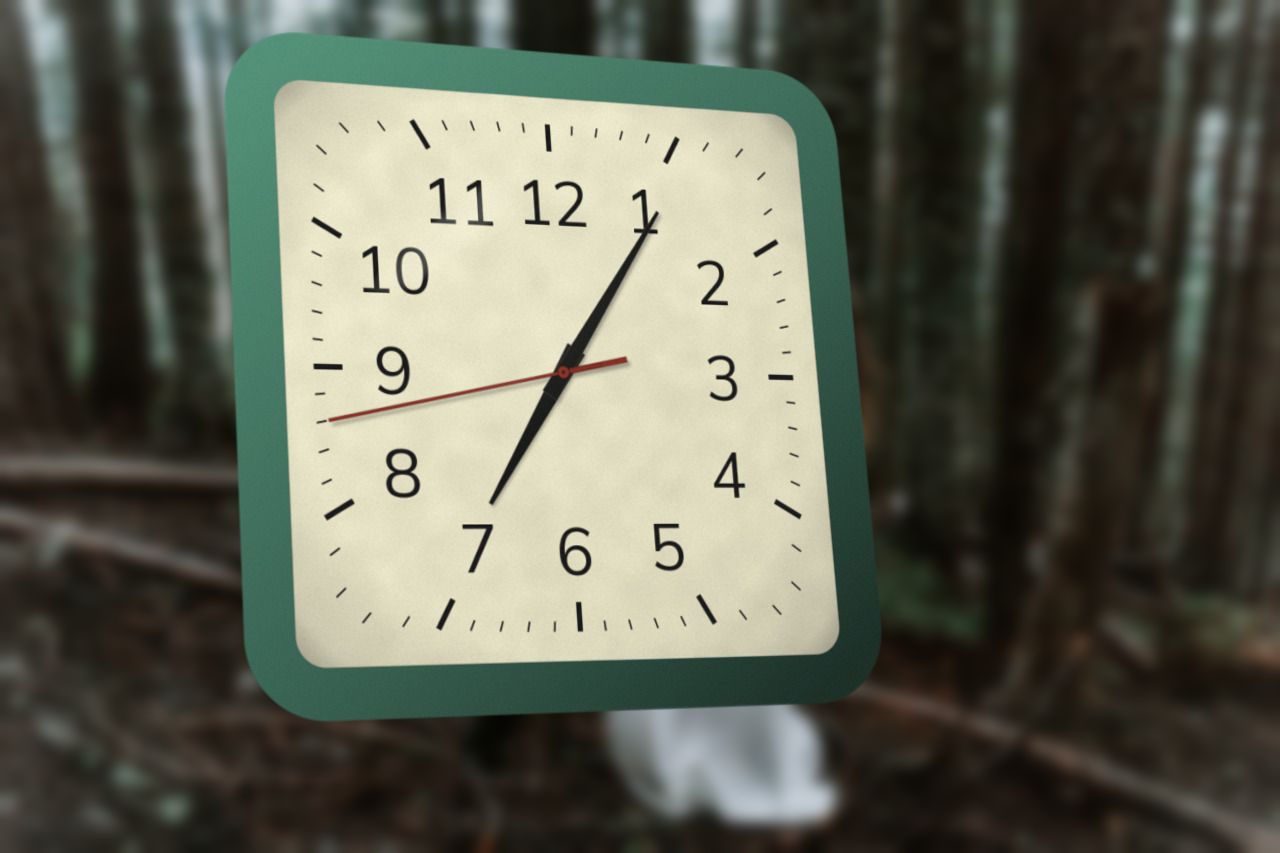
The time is 7:05:43
